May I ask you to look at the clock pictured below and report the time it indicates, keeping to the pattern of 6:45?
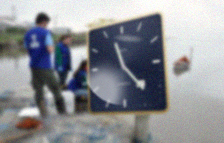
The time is 11:23
